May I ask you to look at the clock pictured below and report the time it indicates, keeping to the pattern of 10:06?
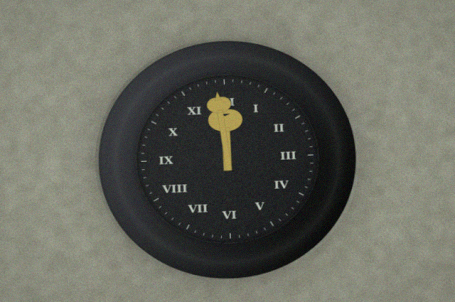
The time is 11:59
